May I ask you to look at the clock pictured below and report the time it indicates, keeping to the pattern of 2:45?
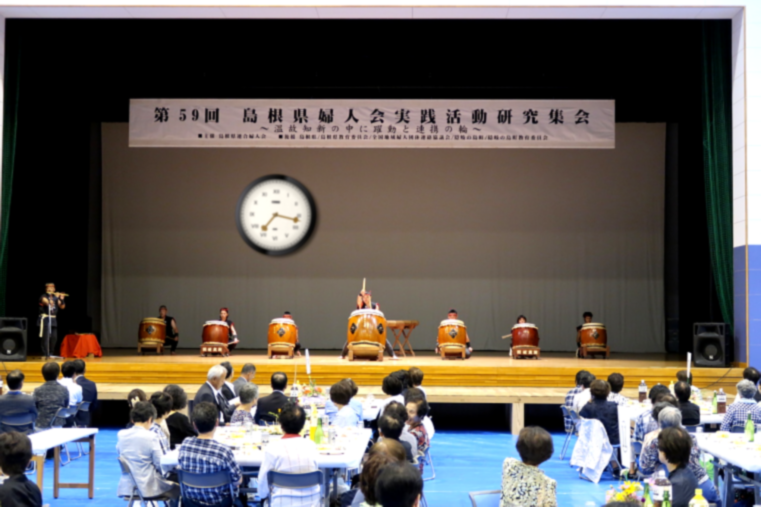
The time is 7:17
